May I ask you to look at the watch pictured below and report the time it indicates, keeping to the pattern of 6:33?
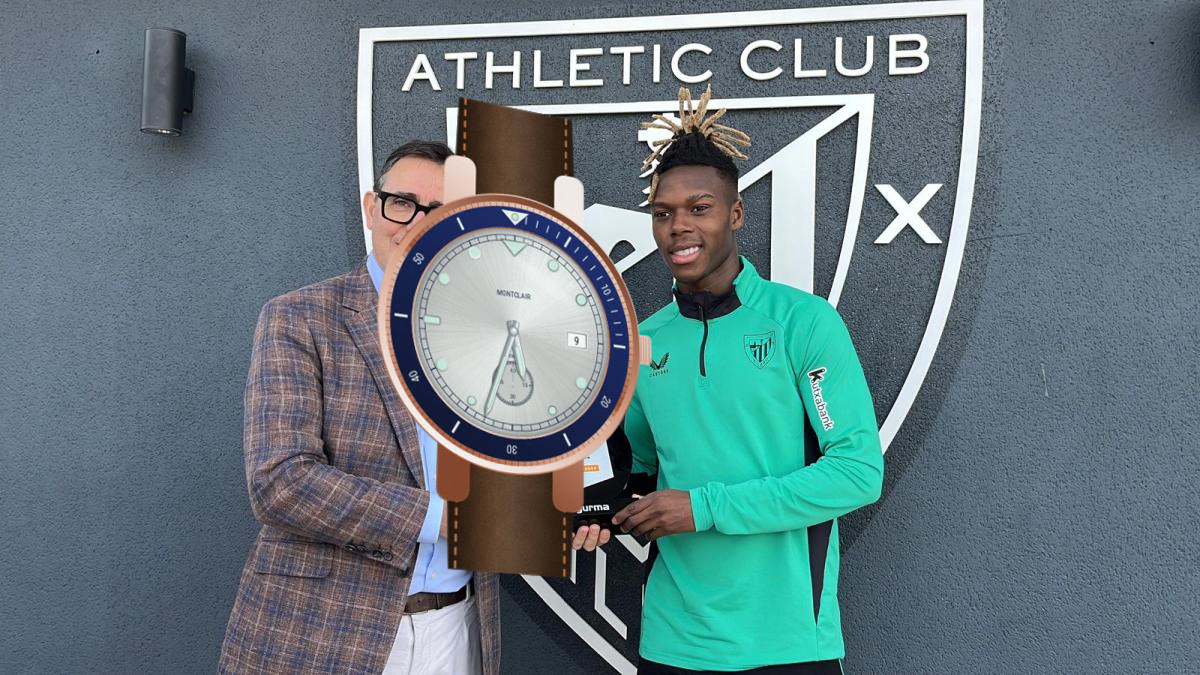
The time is 5:33
